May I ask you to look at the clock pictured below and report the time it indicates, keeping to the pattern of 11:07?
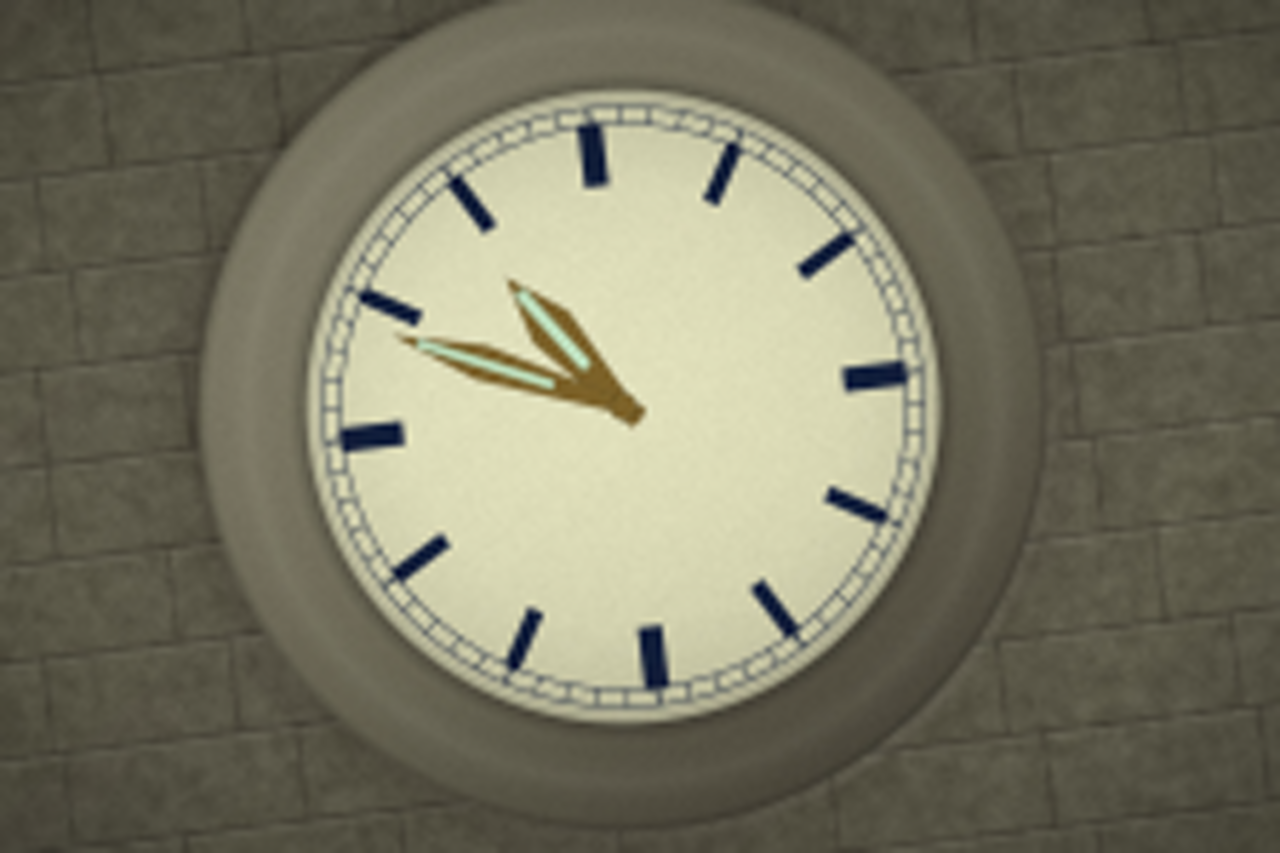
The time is 10:49
